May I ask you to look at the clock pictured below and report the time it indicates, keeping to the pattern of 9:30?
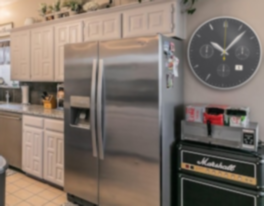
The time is 10:07
